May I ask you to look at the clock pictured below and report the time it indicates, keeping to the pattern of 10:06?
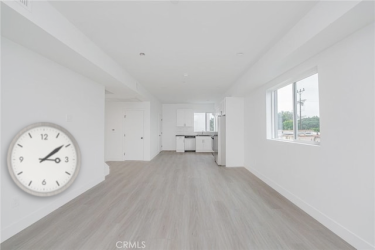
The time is 3:09
